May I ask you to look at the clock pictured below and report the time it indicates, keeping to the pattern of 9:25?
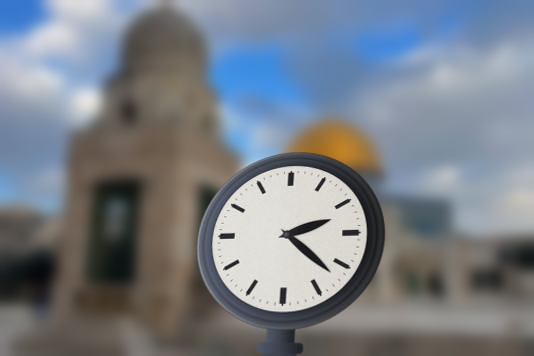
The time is 2:22
